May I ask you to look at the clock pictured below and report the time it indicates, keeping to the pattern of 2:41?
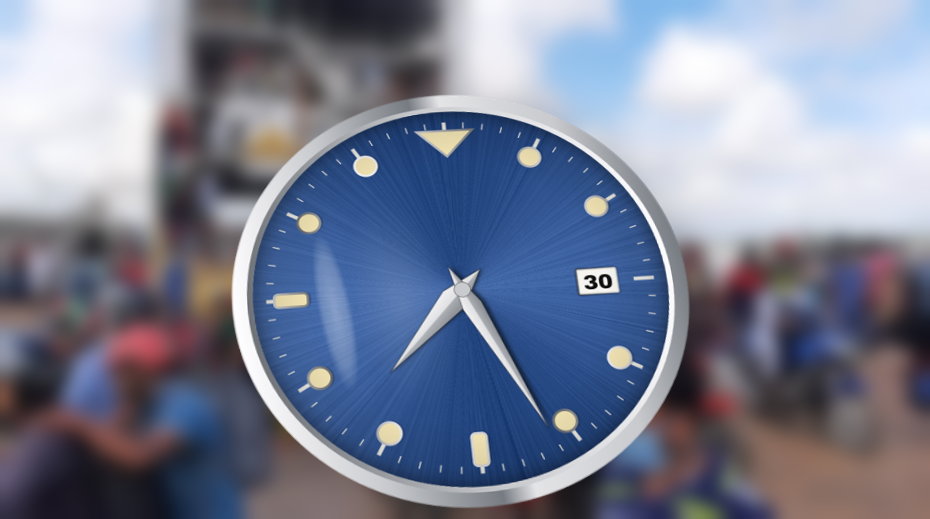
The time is 7:26
